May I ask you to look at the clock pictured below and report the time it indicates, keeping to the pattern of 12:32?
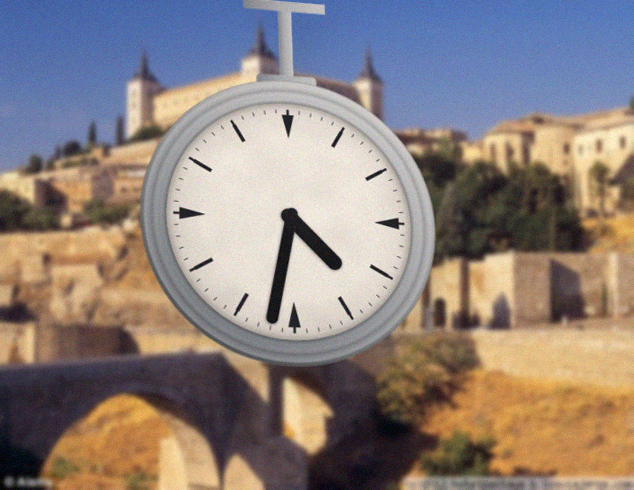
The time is 4:32
